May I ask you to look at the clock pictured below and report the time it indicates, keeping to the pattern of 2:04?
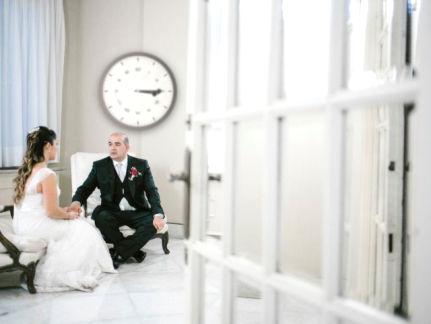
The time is 3:15
